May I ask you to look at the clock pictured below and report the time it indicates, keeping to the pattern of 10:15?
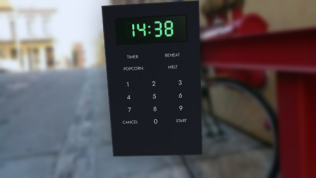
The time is 14:38
